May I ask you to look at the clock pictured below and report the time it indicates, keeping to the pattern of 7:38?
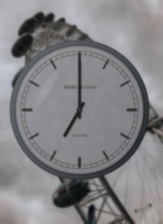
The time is 7:00
